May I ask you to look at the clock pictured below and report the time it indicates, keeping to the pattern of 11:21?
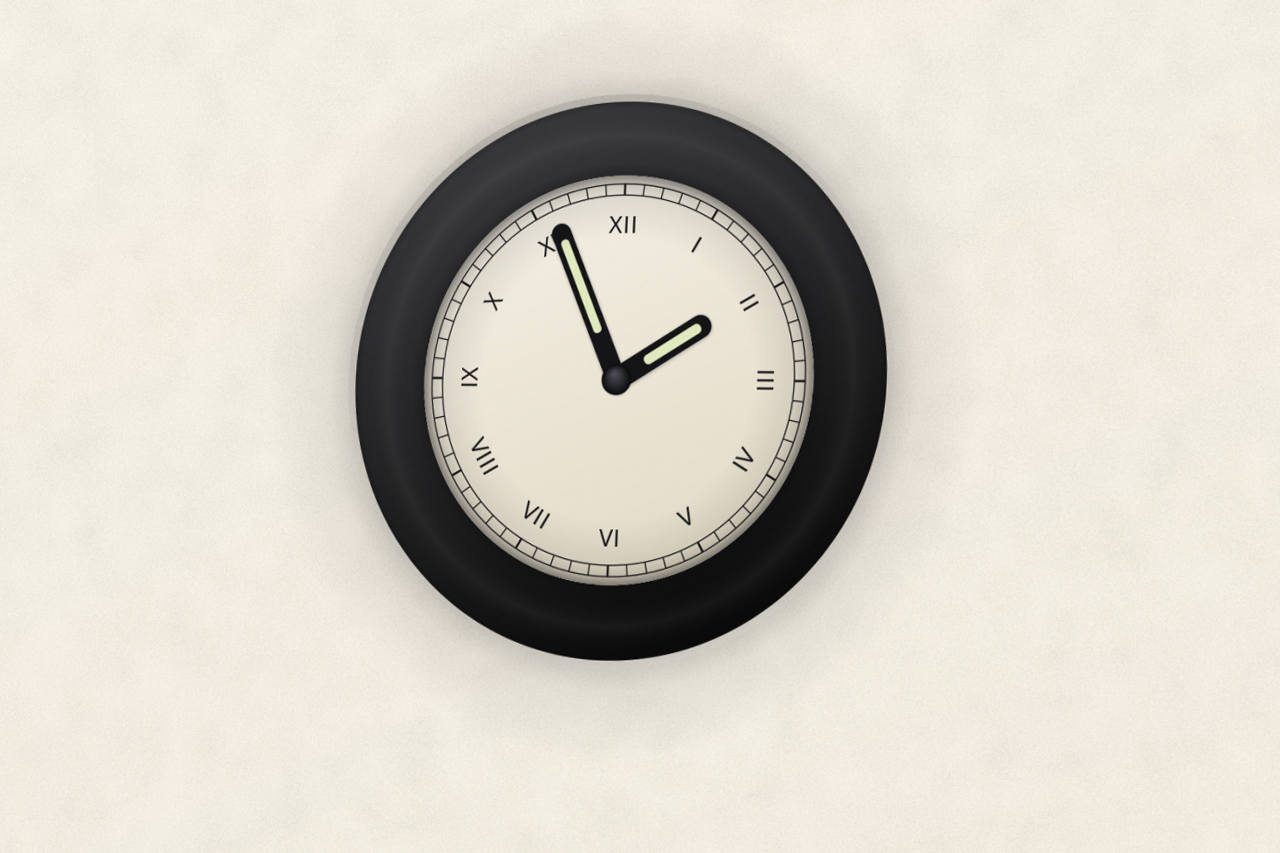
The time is 1:56
